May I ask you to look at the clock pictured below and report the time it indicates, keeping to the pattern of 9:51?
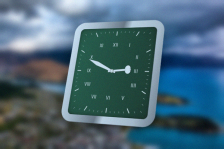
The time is 2:49
